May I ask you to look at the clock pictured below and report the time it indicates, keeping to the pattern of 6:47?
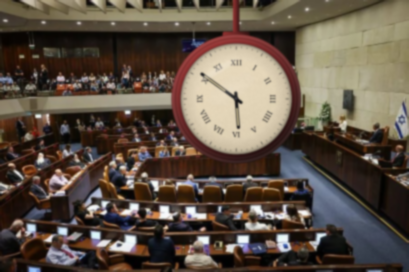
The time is 5:51
